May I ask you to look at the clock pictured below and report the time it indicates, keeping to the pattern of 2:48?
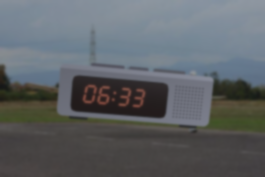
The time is 6:33
